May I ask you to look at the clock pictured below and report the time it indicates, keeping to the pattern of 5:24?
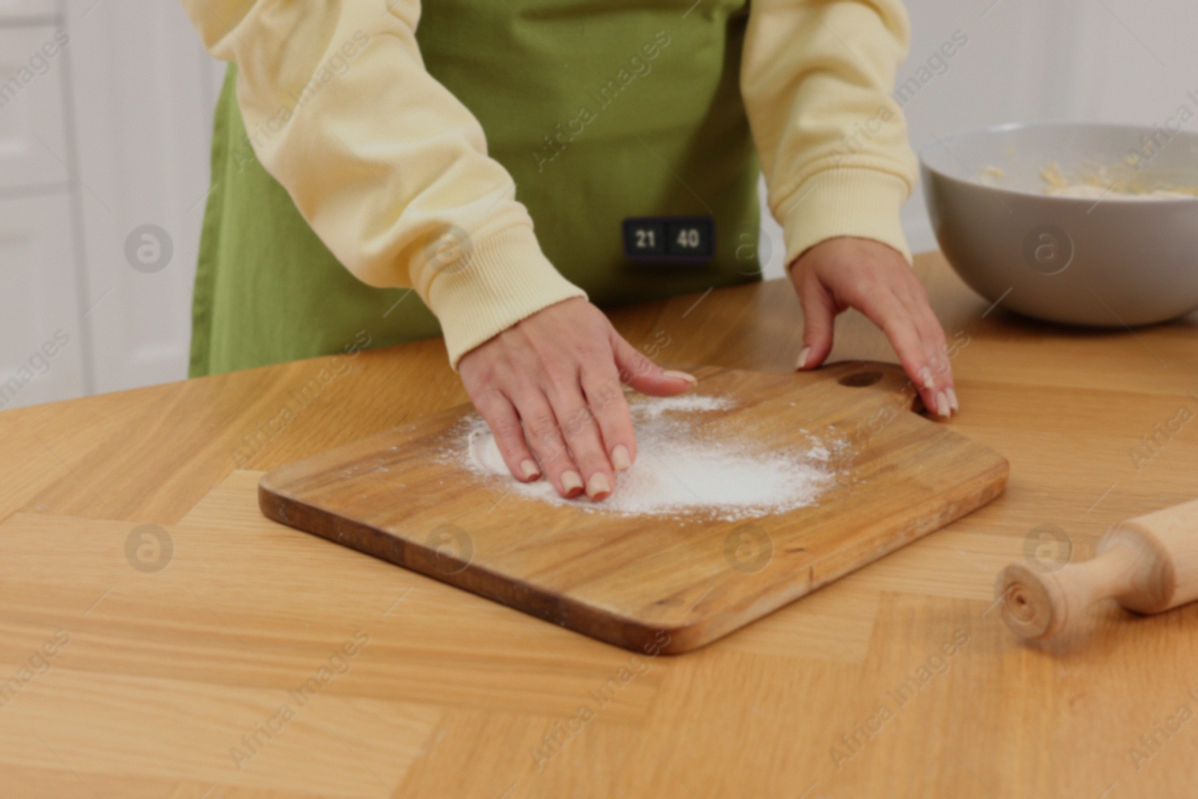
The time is 21:40
